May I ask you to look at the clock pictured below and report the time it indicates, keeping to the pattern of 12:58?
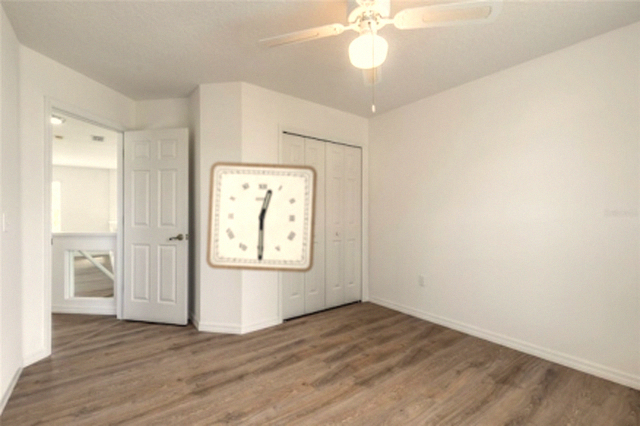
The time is 12:30
